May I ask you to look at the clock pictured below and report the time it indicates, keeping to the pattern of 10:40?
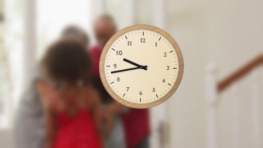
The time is 9:43
